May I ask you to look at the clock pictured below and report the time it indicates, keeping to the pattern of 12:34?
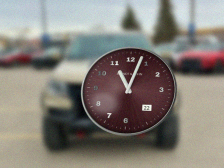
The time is 11:03
